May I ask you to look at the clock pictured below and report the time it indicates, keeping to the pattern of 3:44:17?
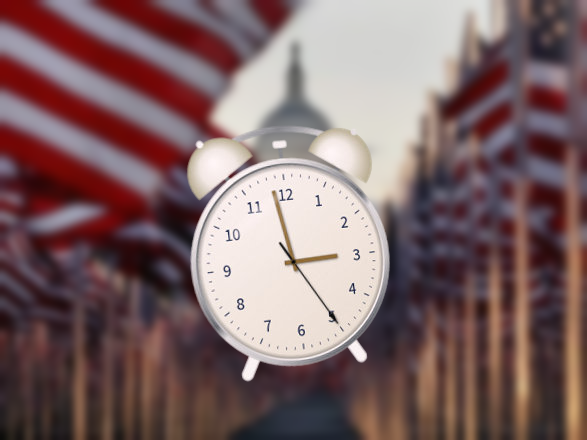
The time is 2:58:25
